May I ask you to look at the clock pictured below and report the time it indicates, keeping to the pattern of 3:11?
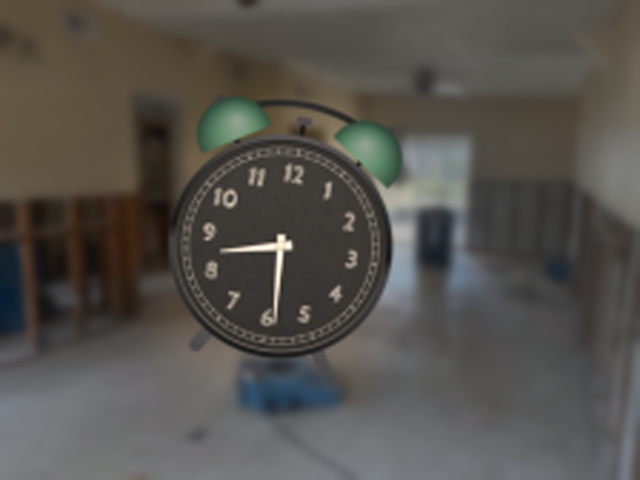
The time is 8:29
